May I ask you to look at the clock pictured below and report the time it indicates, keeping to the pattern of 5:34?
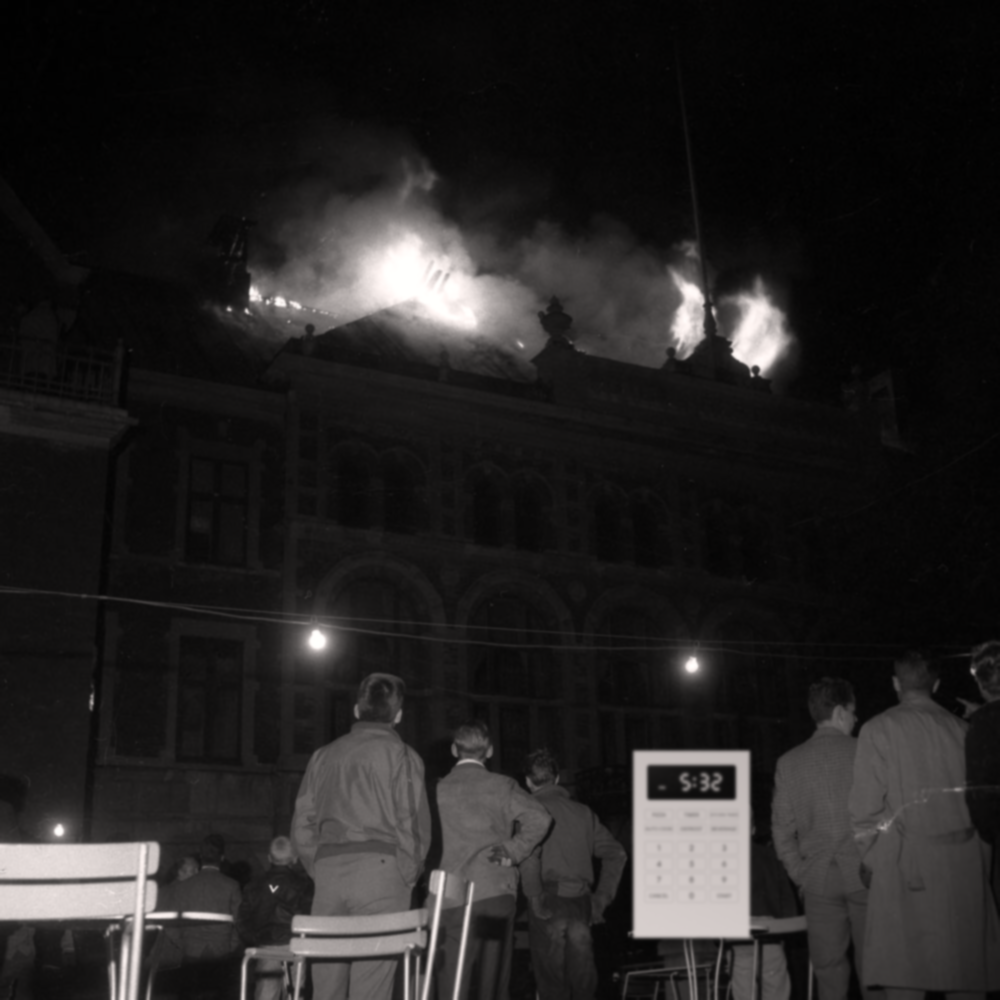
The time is 5:32
